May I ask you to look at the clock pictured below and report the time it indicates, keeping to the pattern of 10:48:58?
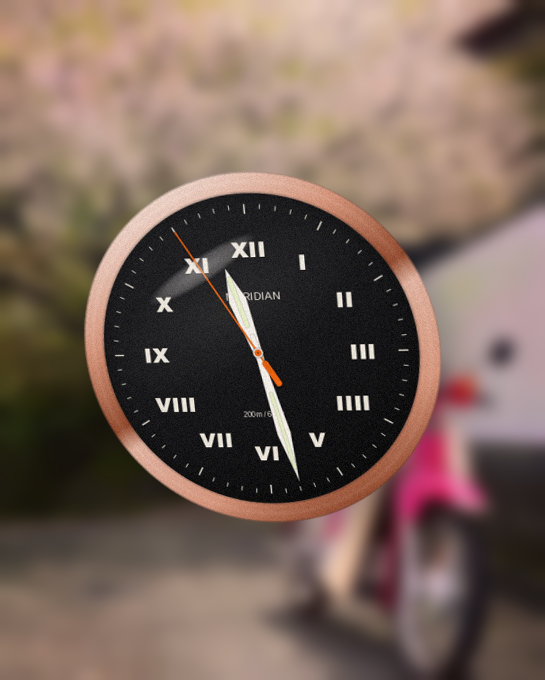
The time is 11:27:55
